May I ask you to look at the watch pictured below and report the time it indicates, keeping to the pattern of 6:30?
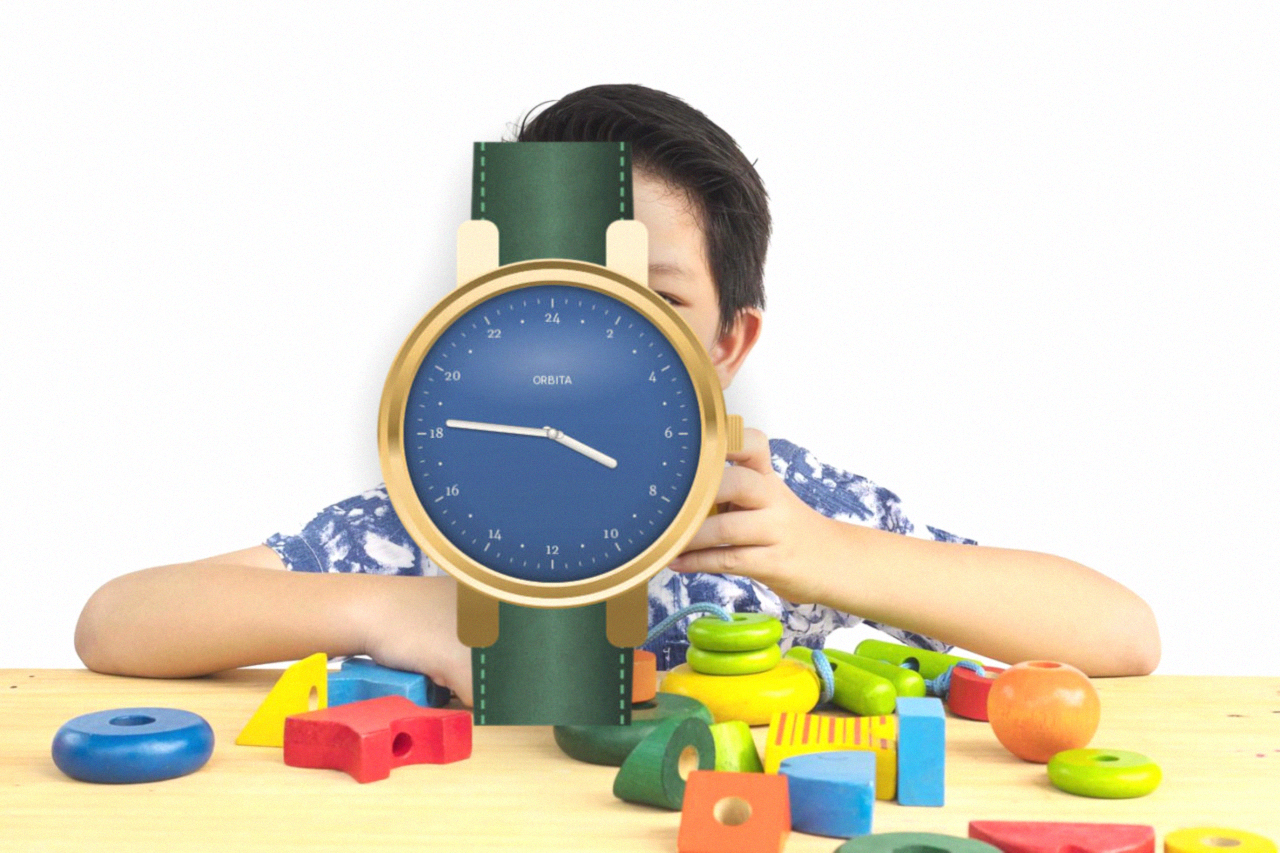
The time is 7:46
